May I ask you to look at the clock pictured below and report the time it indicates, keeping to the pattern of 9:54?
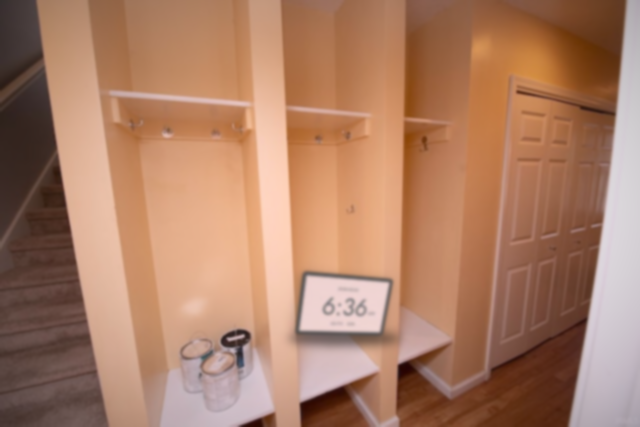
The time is 6:36
